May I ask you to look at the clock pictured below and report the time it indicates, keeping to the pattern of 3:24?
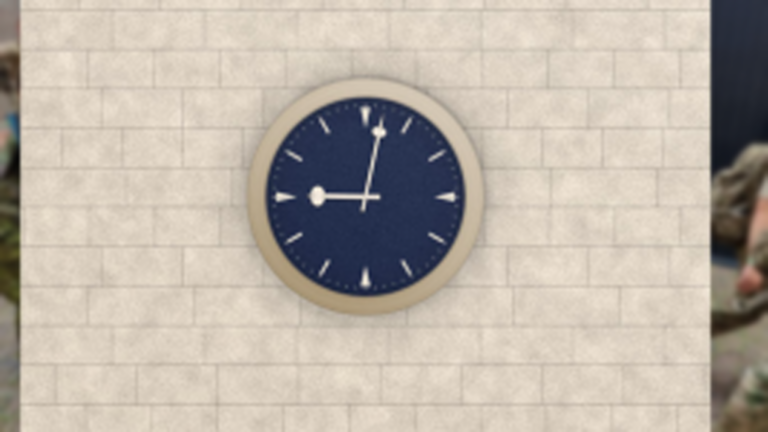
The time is 9:02
